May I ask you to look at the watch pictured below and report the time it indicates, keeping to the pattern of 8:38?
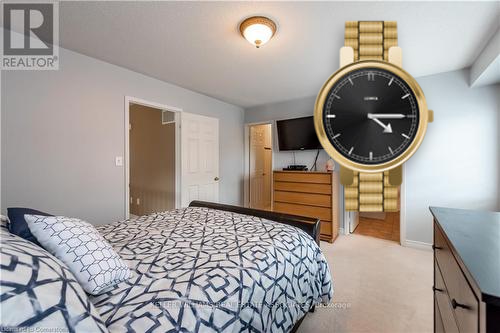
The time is 4:15
